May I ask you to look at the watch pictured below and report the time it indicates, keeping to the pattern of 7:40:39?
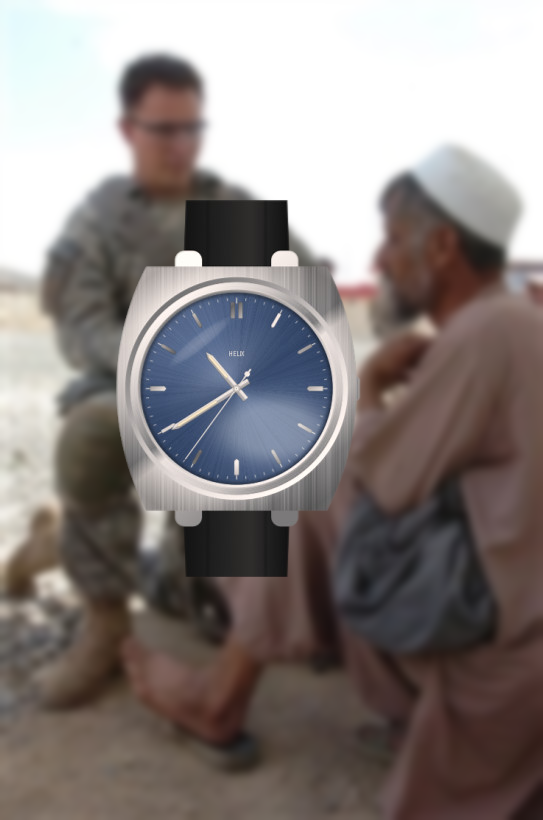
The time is 10:39:36
